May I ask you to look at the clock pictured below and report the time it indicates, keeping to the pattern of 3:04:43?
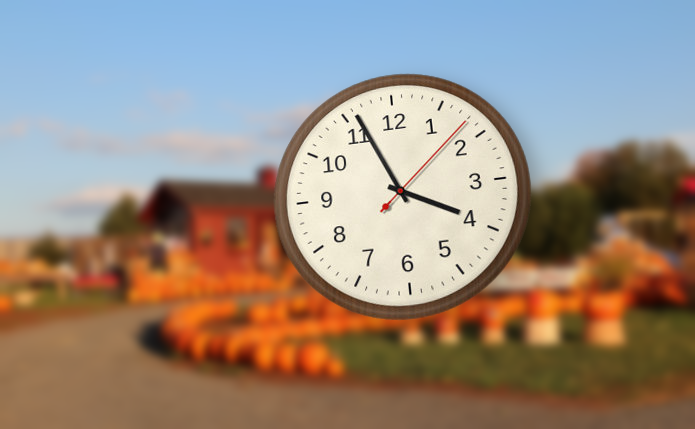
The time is 3:56:08
